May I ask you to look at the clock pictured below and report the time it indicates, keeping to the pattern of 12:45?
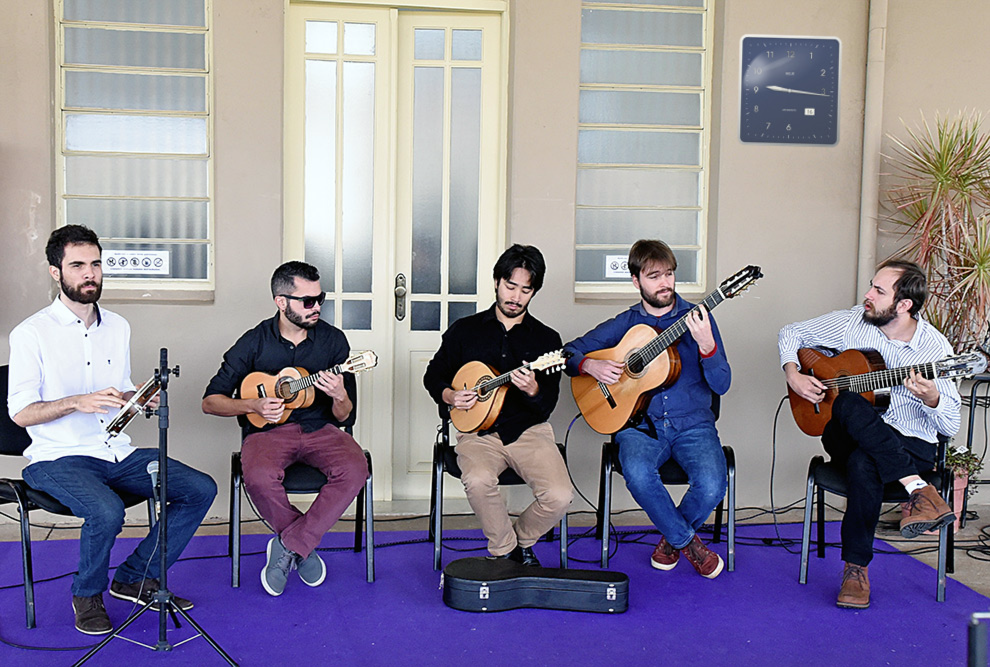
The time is 9:16
